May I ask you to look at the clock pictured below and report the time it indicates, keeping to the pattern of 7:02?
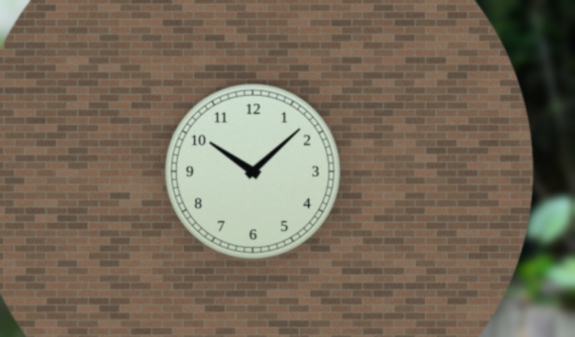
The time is 10:08
